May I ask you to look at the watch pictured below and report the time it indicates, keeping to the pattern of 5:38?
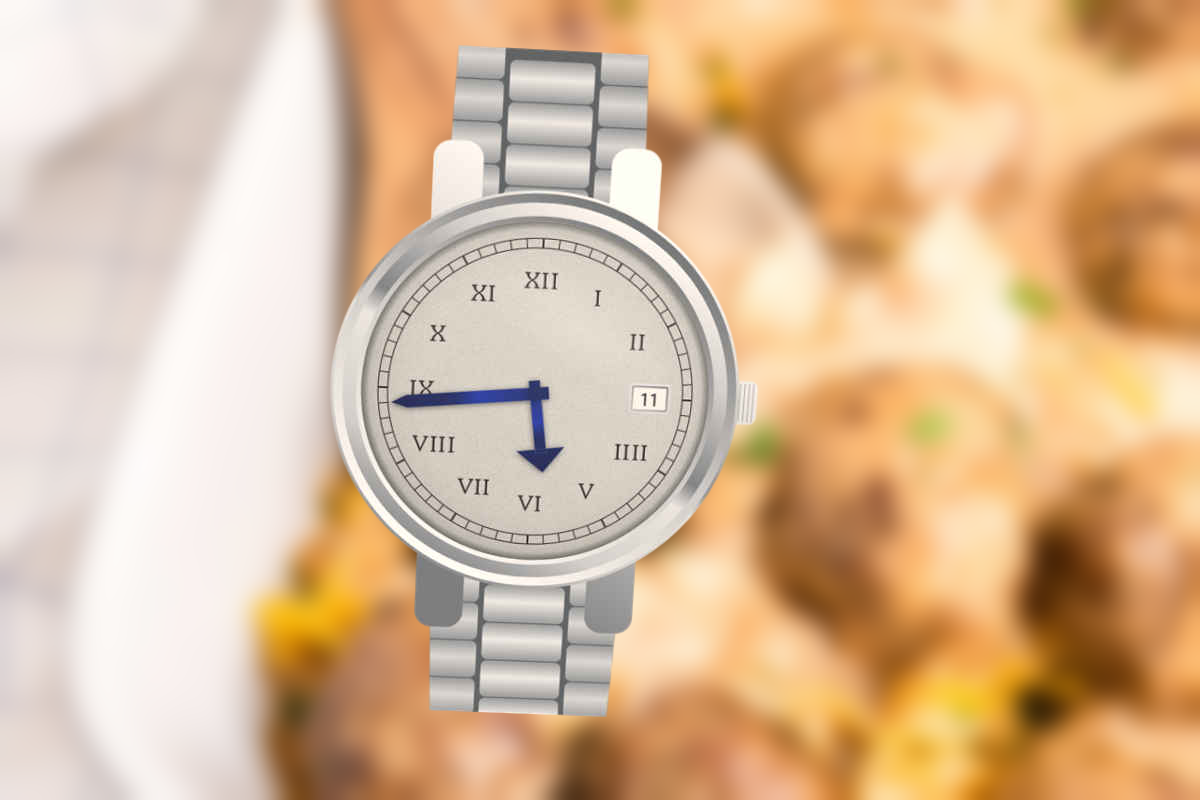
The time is 5:44
